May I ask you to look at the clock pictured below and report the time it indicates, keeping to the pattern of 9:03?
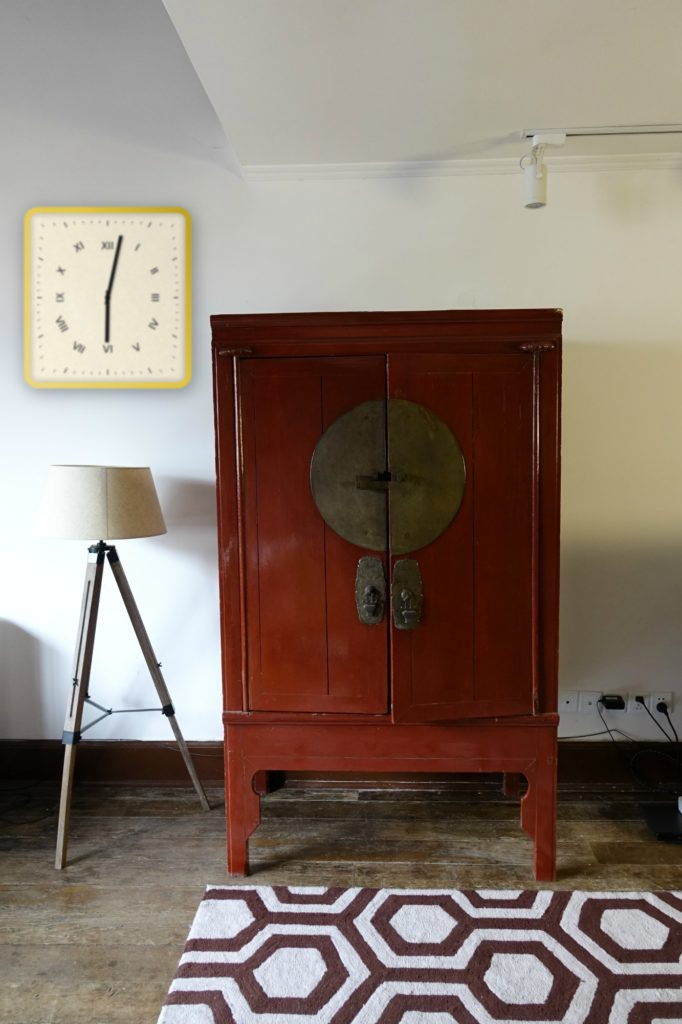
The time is 6:02
